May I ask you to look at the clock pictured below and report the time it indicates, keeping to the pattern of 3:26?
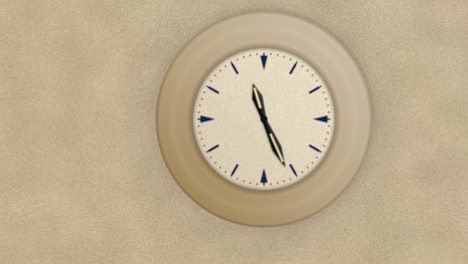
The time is 11:26
